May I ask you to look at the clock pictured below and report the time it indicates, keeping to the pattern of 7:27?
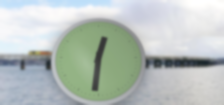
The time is 12:31
